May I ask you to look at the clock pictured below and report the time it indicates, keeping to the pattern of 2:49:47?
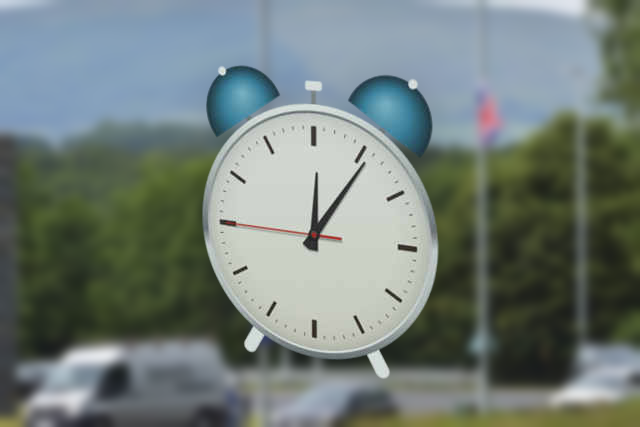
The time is 12:05:45
